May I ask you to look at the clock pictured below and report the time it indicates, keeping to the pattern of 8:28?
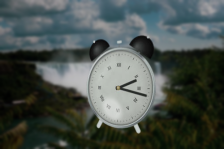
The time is 2:17
